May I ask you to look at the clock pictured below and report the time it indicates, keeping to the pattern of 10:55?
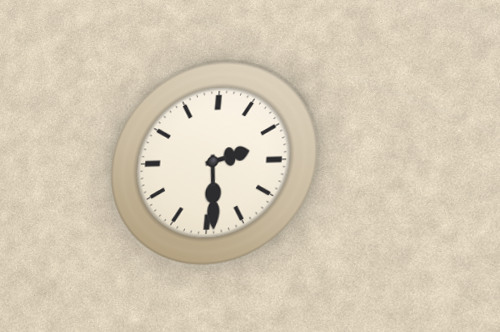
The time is 2:29
